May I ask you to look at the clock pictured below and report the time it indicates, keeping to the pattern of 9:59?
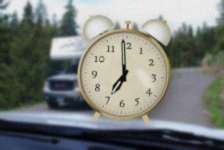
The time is 6:59
